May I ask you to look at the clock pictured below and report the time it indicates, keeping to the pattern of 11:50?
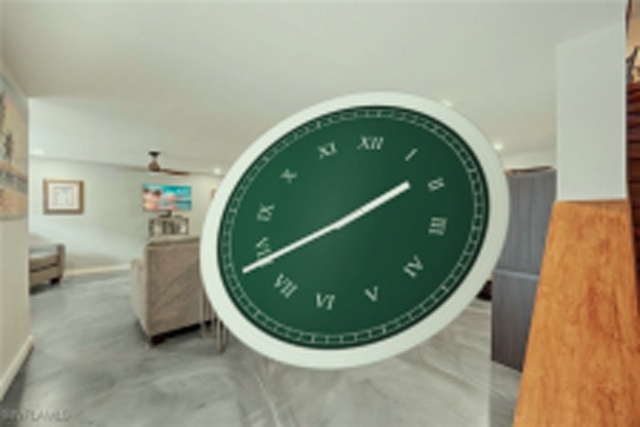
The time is 1:39
